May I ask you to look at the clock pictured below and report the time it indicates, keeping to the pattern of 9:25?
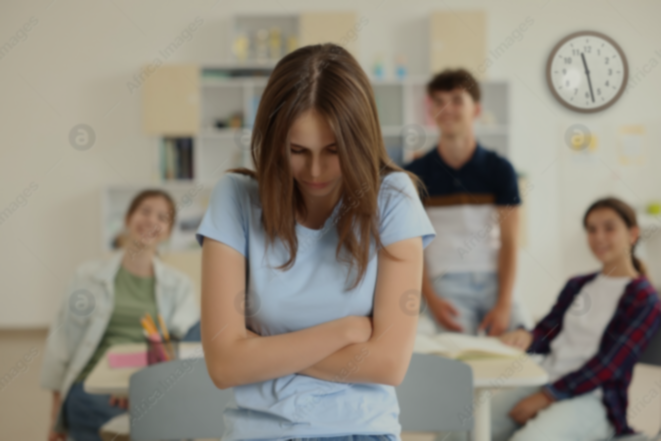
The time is 11:28
